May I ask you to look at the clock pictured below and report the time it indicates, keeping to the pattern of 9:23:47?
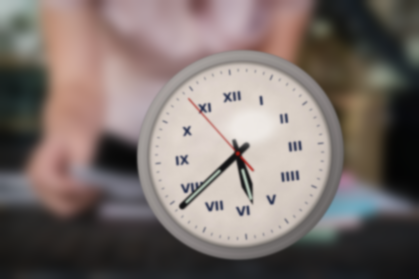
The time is 5:38:54
